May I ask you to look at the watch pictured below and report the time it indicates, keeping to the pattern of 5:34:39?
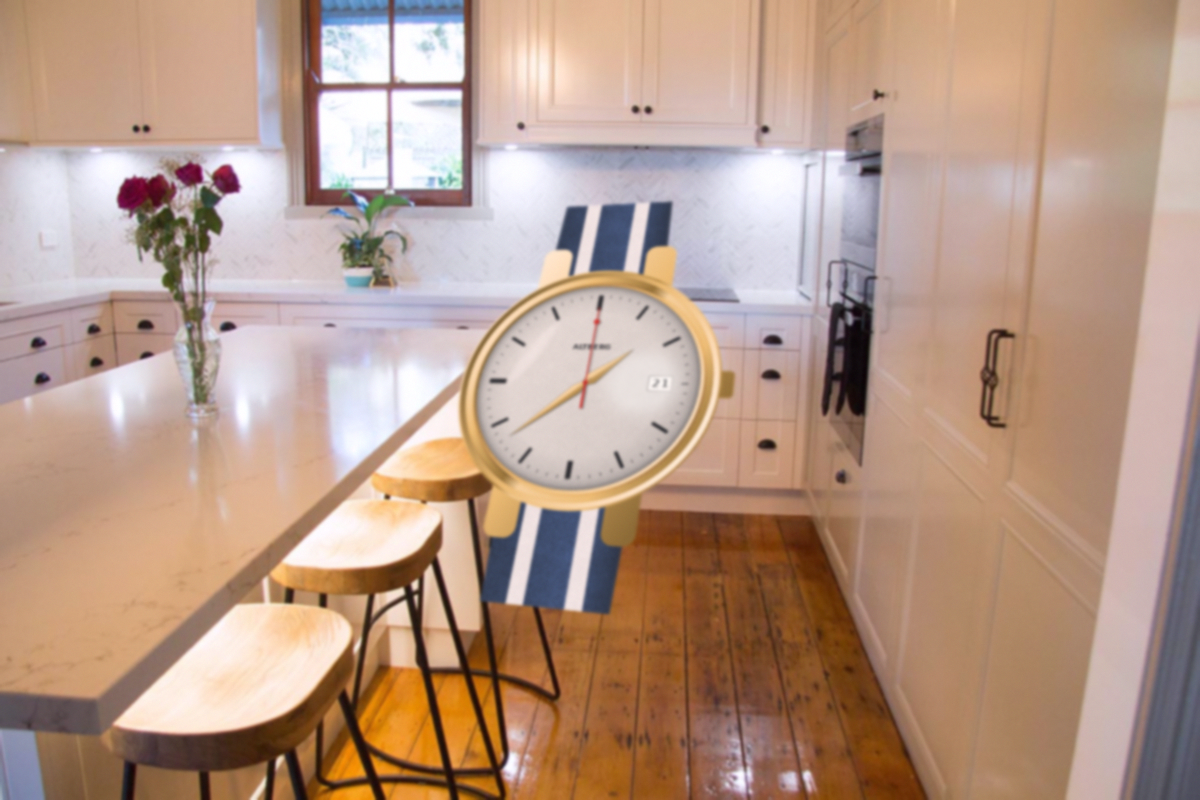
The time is 1:38:00
